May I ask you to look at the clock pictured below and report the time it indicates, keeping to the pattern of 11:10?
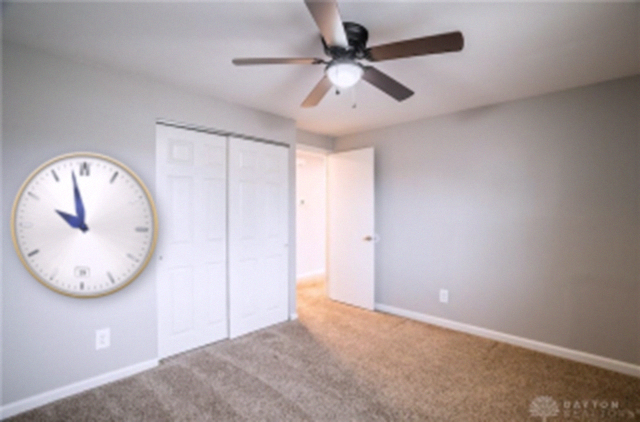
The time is 9:58
